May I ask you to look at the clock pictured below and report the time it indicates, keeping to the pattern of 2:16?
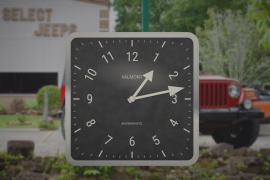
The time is 1:13
